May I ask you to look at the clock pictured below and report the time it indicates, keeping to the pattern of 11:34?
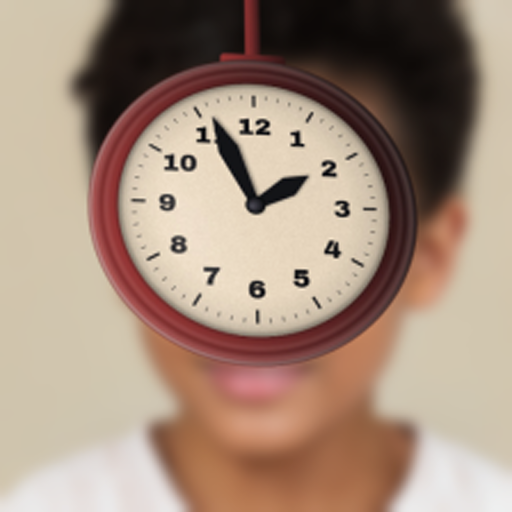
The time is 1:56
